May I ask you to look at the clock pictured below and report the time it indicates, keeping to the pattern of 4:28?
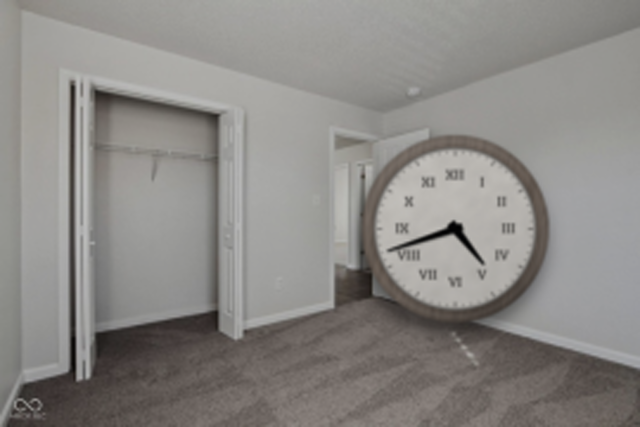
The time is 4:42
